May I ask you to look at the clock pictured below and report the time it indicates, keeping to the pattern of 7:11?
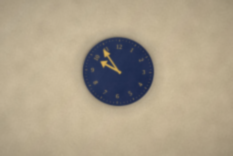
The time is 9:54
